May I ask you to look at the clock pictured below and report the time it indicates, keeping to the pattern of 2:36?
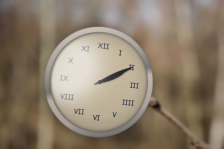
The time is 2:10
